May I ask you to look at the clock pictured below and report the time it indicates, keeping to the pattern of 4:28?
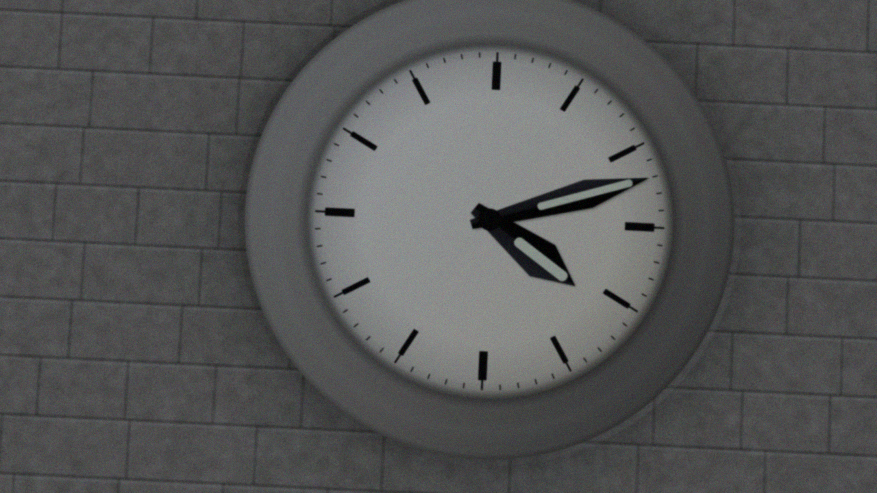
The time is 4:12
